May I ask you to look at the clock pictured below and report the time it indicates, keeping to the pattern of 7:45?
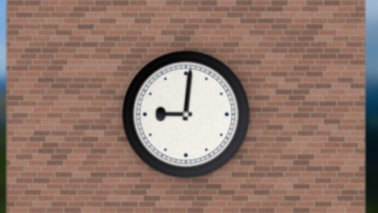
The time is 9:01
